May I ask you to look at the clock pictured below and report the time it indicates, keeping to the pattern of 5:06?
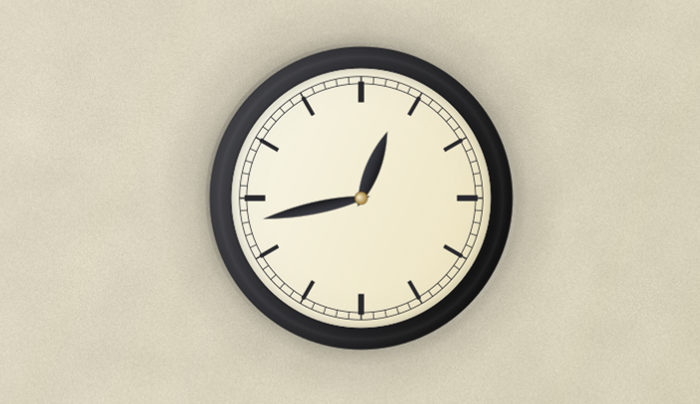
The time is 12:43
